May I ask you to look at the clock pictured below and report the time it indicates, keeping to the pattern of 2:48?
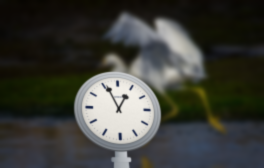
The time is 12:56
